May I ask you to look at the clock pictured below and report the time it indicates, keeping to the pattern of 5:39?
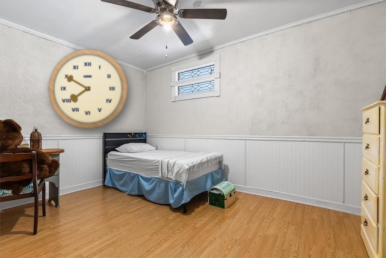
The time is 7:50
